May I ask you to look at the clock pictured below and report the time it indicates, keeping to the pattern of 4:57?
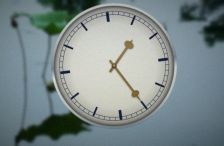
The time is 1:25
